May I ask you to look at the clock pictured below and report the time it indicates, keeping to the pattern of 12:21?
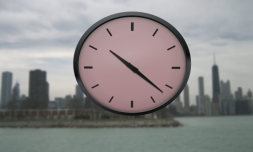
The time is 10:22
